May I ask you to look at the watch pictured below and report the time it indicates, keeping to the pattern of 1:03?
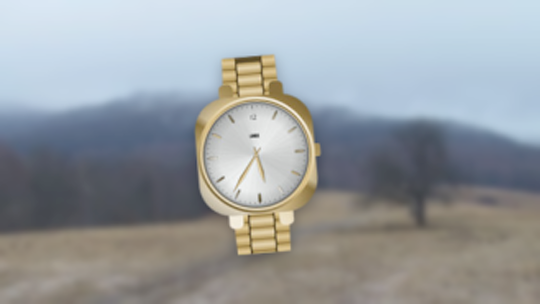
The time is 5:36
